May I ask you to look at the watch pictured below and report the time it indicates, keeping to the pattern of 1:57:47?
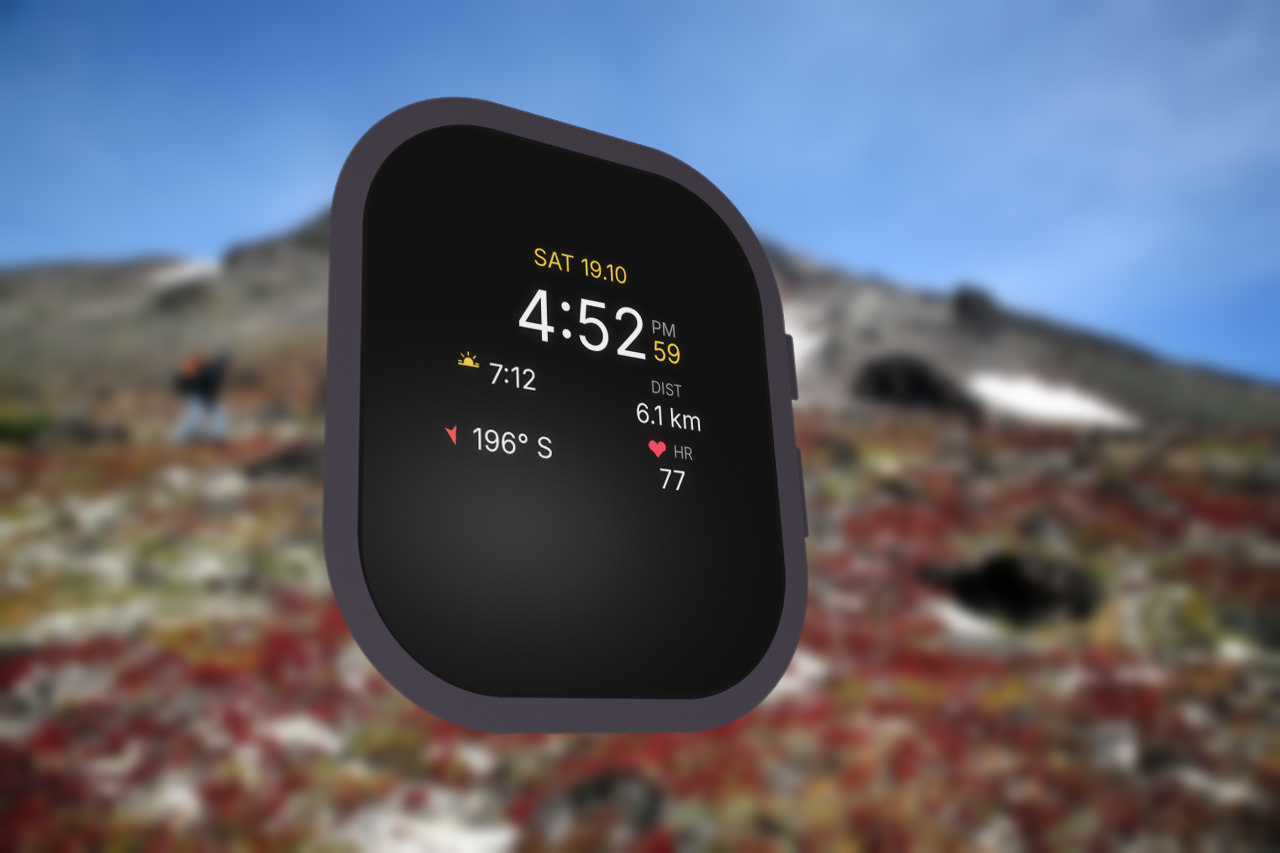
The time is 4:52:59
